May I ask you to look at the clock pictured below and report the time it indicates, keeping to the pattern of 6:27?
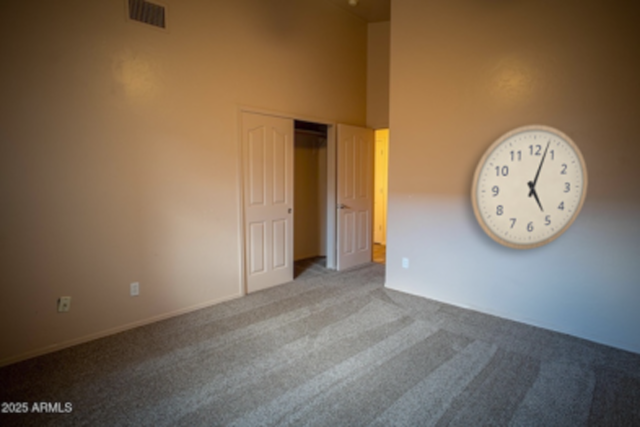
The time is 5:03
